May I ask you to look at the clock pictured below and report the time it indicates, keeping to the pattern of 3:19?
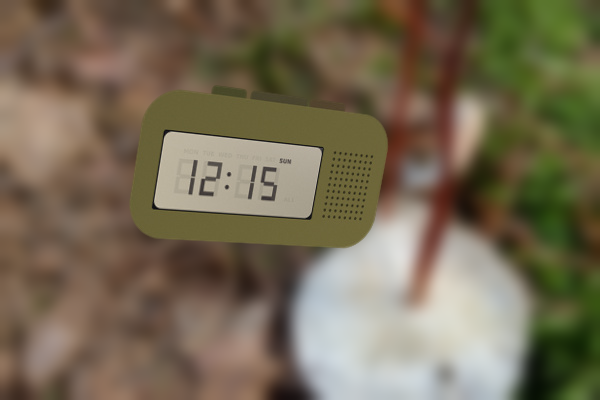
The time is 12:15
